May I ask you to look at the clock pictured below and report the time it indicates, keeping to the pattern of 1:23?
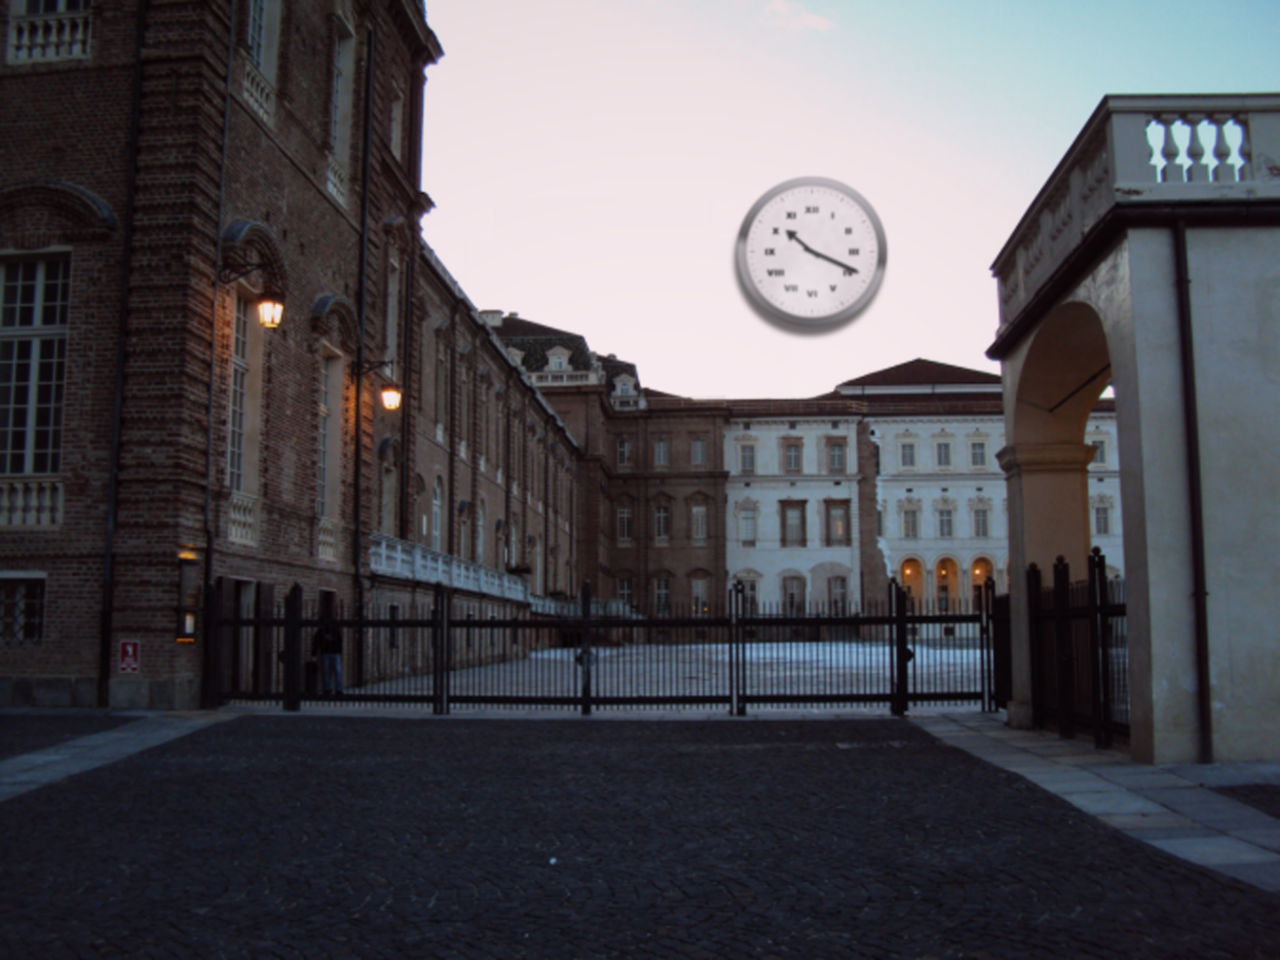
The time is 10:19
